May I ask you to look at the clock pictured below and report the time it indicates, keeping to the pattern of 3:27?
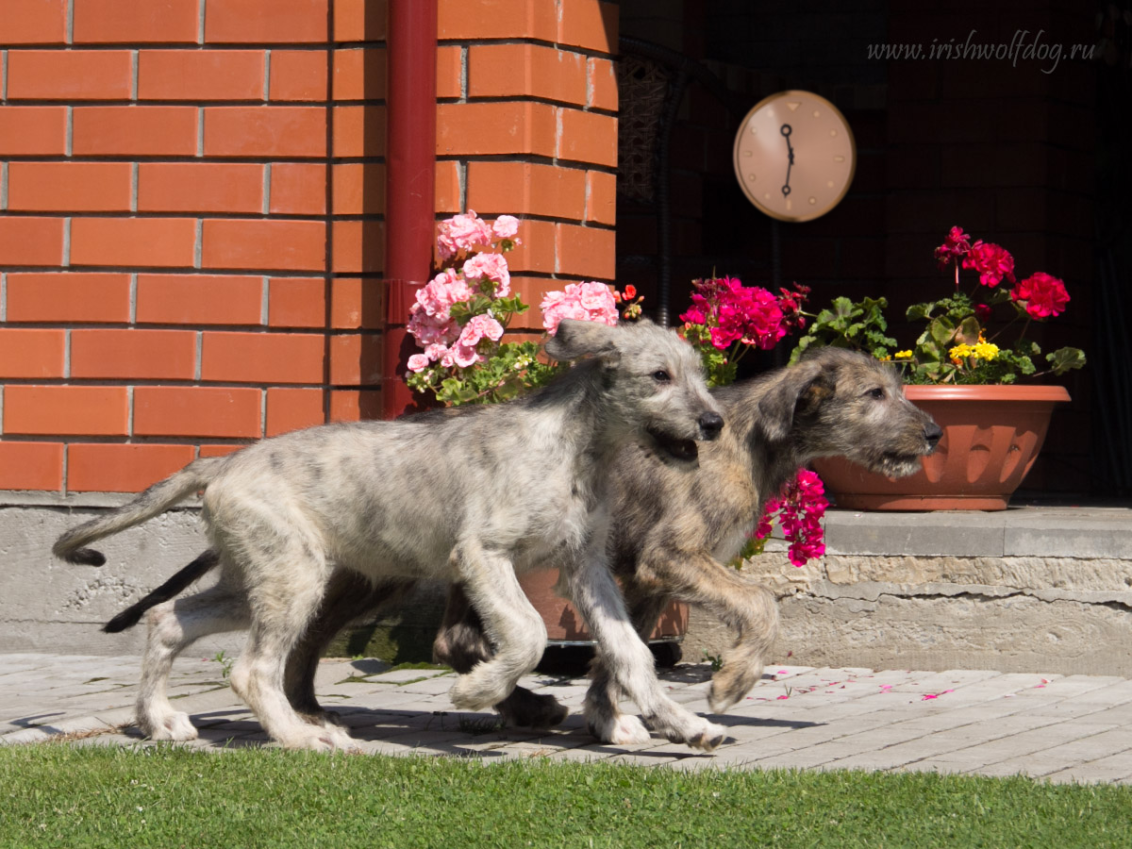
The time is 11:31
